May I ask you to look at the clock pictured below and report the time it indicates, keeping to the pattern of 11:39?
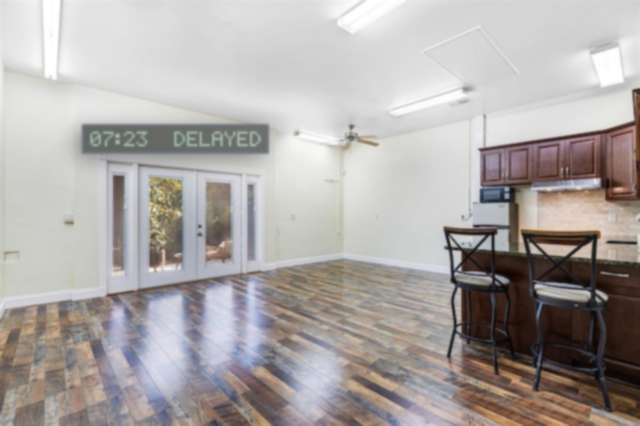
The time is 7:23
